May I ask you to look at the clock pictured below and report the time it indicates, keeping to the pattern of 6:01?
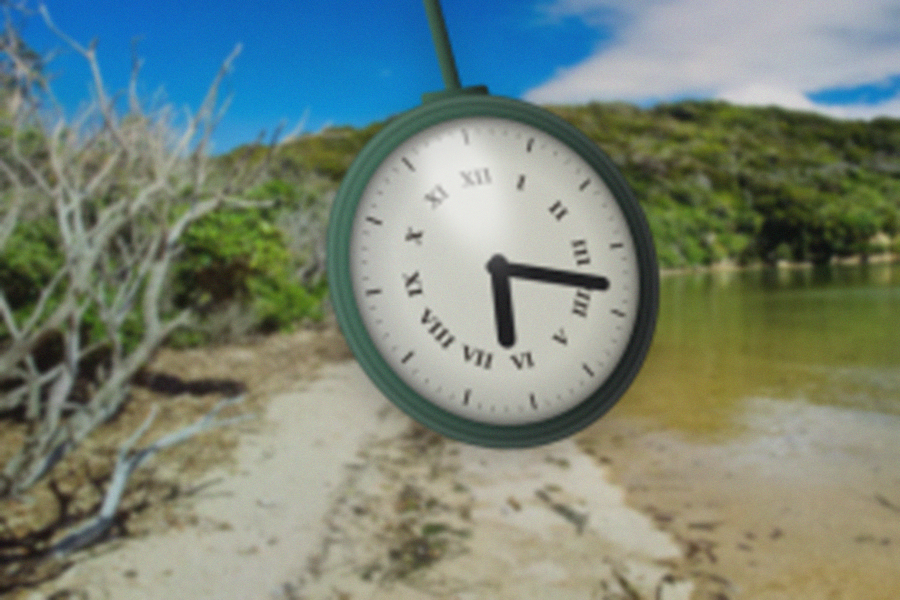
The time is 6:18
